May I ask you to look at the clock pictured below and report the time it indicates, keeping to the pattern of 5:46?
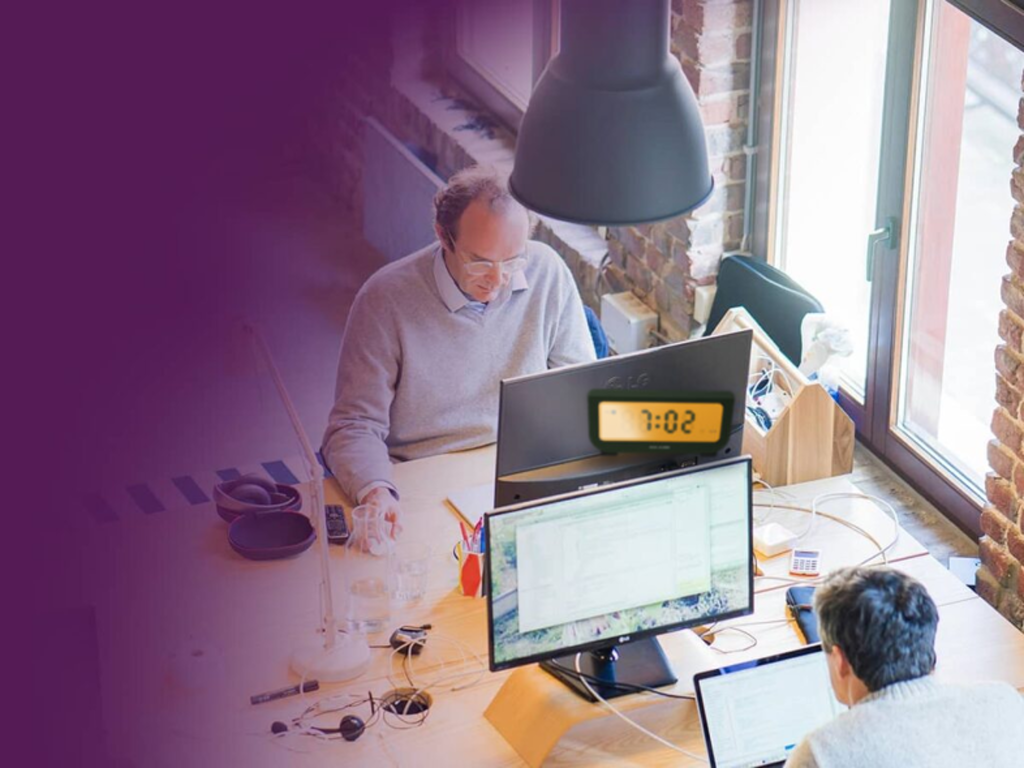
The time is 7:02
